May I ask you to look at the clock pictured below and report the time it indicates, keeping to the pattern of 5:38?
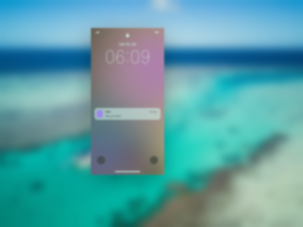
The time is 6:09
